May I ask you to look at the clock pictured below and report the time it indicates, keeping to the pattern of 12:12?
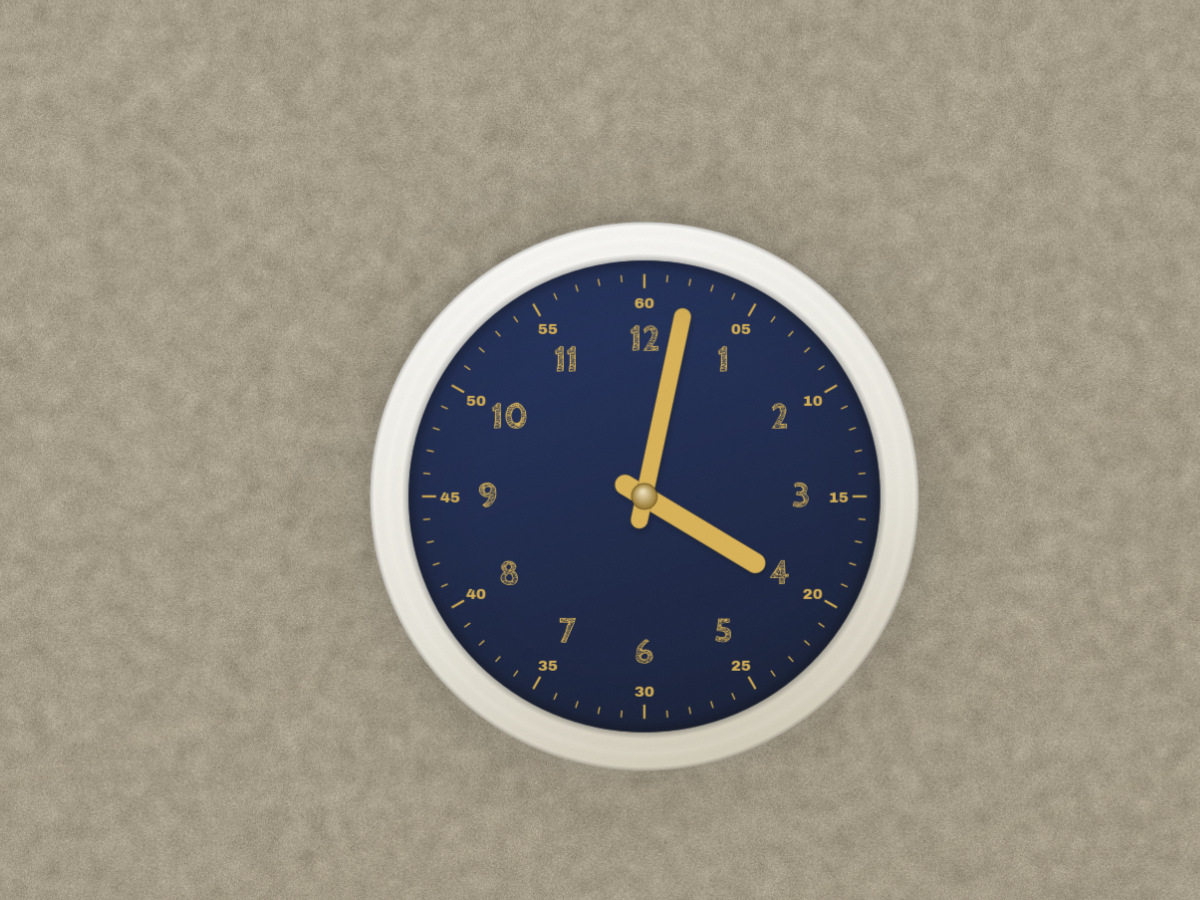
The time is 4:02
